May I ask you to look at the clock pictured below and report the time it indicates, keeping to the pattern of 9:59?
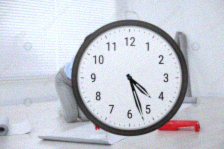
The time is 4:27
